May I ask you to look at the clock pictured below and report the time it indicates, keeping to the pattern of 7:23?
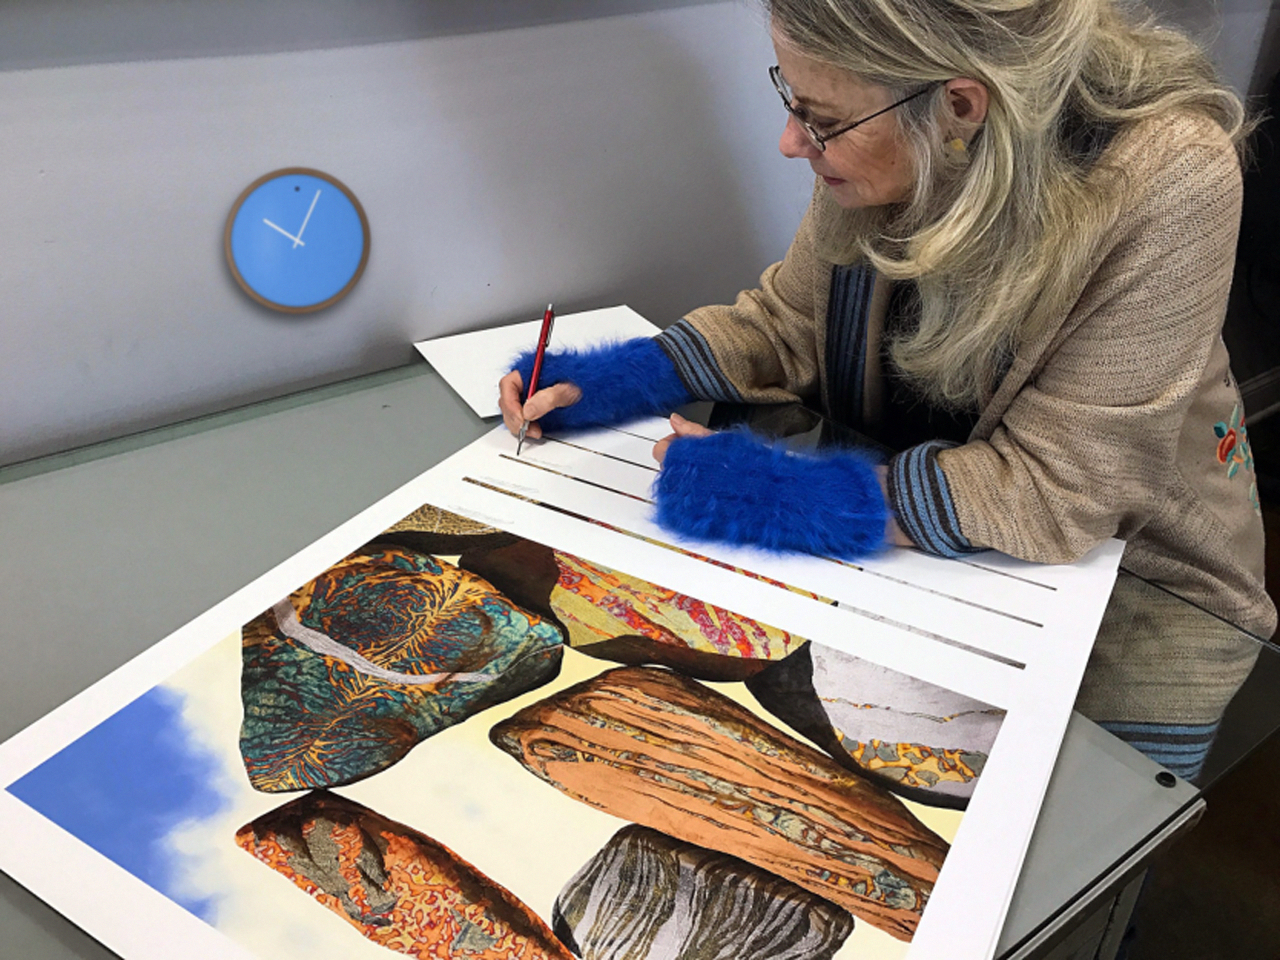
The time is 10:04
